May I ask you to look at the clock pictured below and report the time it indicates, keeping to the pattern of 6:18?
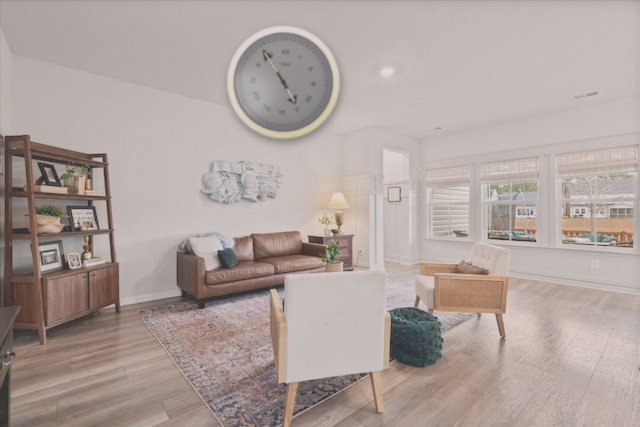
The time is 4:54
